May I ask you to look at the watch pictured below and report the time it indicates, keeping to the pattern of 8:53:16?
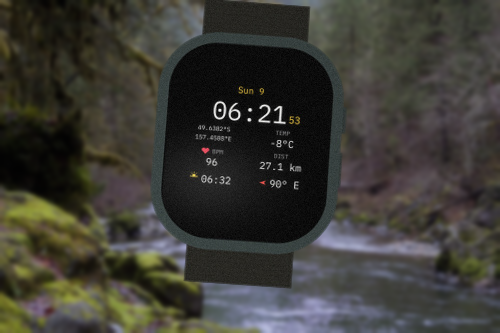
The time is 6:21:53
